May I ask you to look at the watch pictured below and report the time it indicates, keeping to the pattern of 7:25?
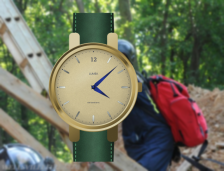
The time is 4:08
